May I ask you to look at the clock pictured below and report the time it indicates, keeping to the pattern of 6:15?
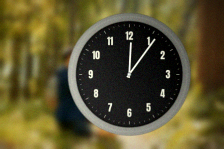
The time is 12:06
